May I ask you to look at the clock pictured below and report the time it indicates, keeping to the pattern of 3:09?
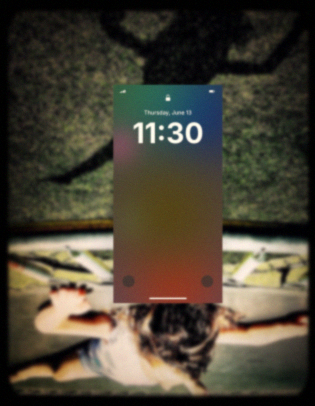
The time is 11:30
